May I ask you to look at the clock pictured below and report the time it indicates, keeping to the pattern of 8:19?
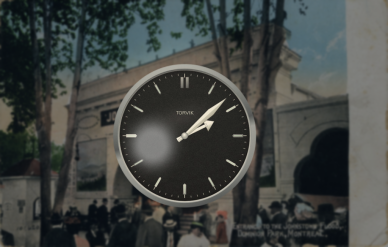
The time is 2:08
